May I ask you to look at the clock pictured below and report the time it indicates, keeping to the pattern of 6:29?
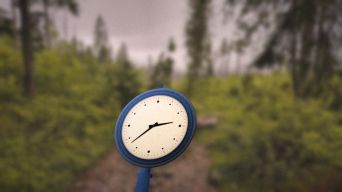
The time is 2:38
